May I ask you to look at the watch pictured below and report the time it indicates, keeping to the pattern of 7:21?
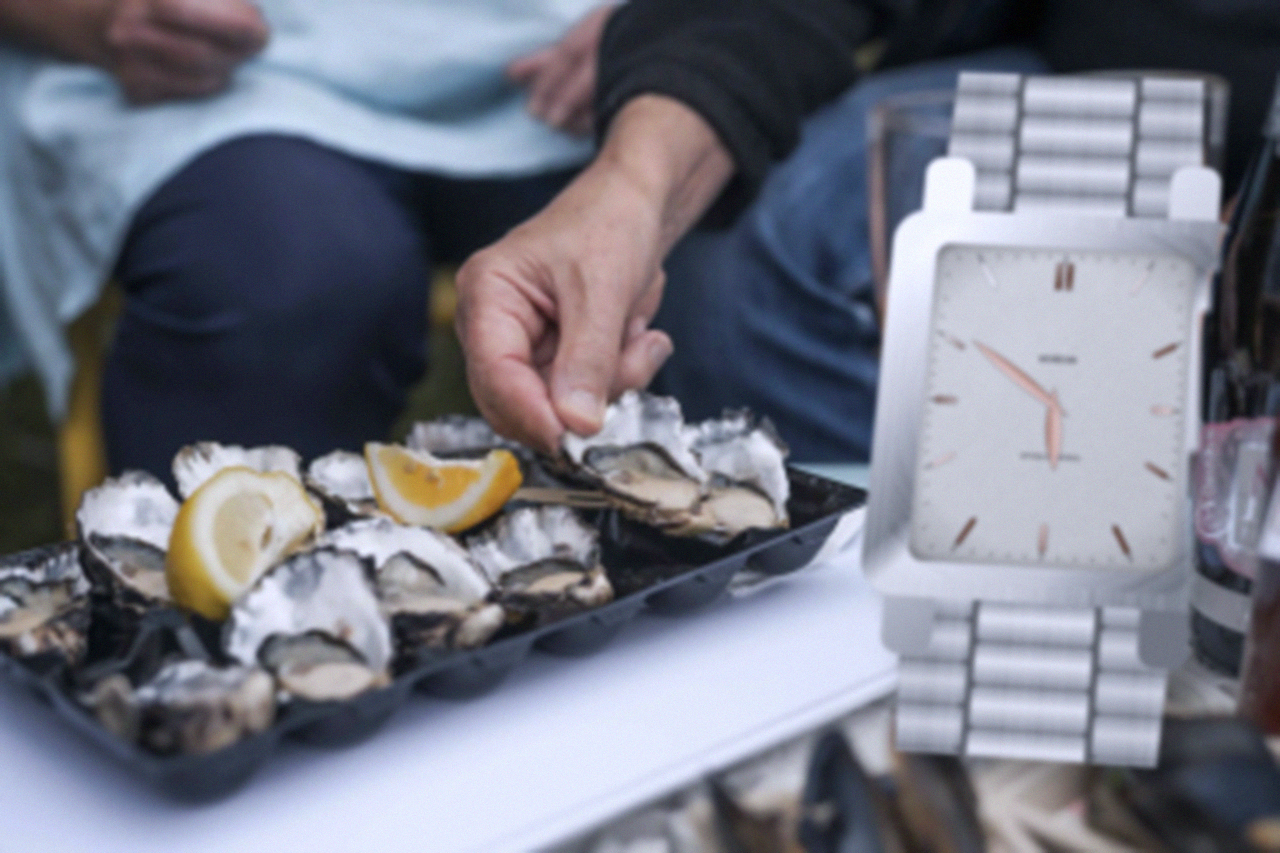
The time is 5:51
